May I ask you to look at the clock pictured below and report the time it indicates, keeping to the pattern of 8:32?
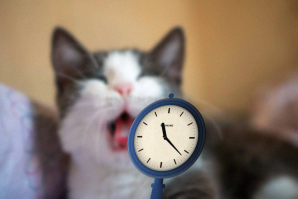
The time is 11:22
